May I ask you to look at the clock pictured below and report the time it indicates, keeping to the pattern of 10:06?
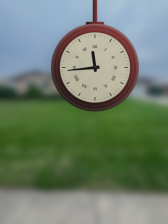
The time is 11:44
